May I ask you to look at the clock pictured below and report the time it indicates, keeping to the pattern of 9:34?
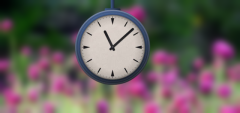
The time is 11:08
